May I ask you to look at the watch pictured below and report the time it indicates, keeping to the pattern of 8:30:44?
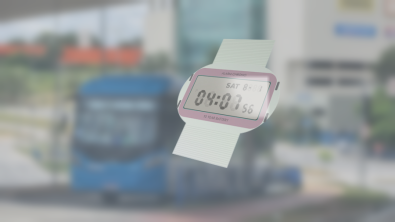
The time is 4:07:56
